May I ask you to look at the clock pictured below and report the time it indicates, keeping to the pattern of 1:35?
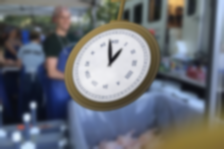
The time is 12:58
